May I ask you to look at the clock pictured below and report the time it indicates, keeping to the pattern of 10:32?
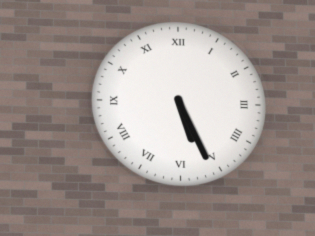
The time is 5:26
